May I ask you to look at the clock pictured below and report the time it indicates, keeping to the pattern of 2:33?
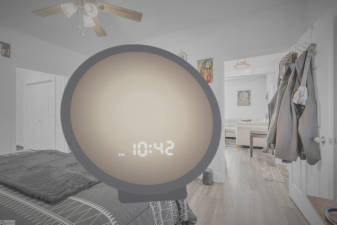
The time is 10:42
